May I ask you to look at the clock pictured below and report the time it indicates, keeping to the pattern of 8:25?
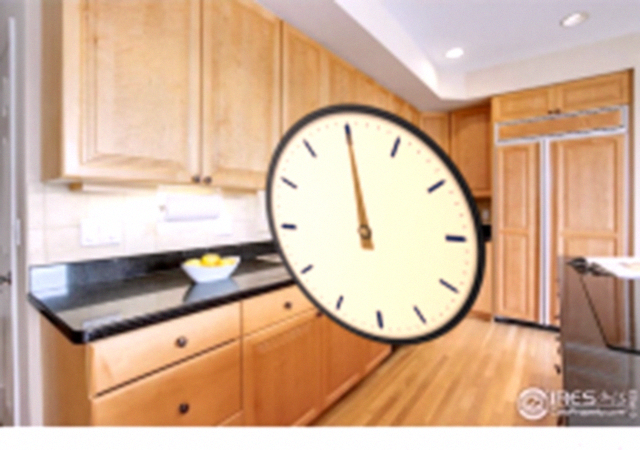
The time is 12:00
